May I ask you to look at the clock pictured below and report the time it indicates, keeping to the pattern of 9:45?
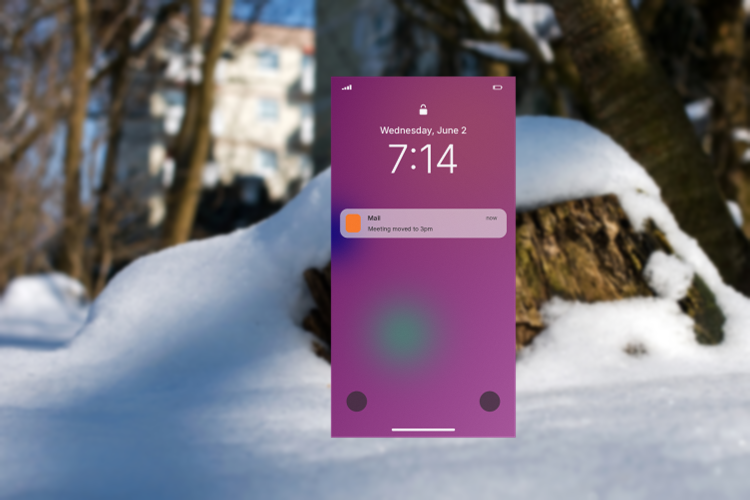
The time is 7:14
